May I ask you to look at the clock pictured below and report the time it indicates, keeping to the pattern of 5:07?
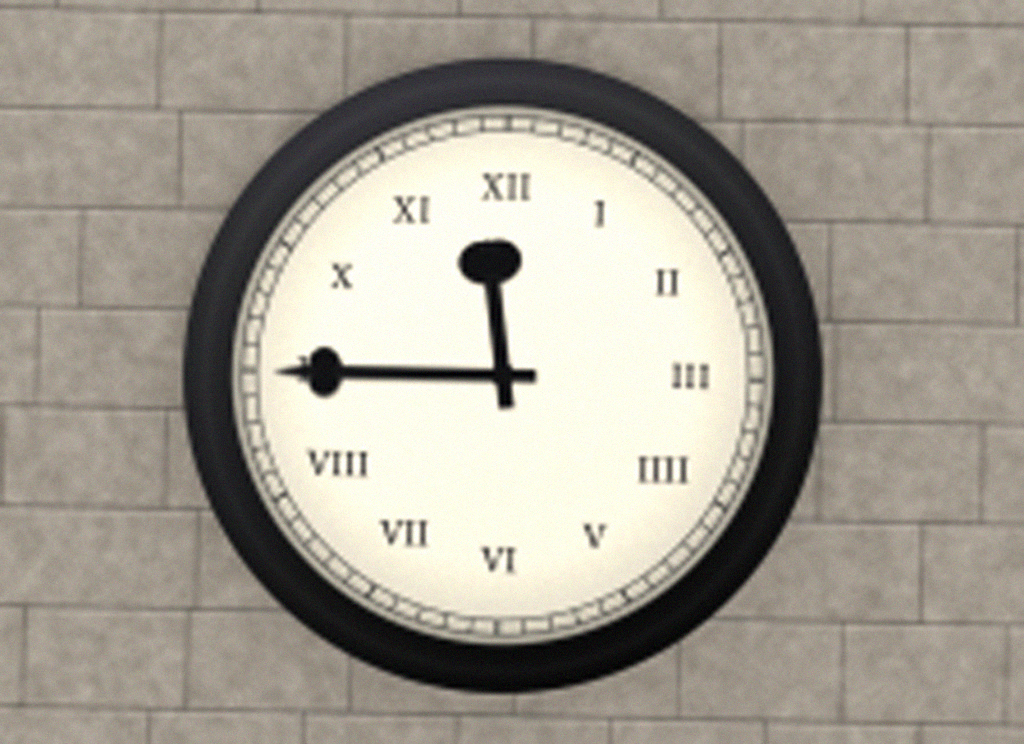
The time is 11:45
